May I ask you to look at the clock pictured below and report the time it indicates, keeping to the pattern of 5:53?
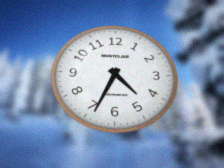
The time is 4:34
